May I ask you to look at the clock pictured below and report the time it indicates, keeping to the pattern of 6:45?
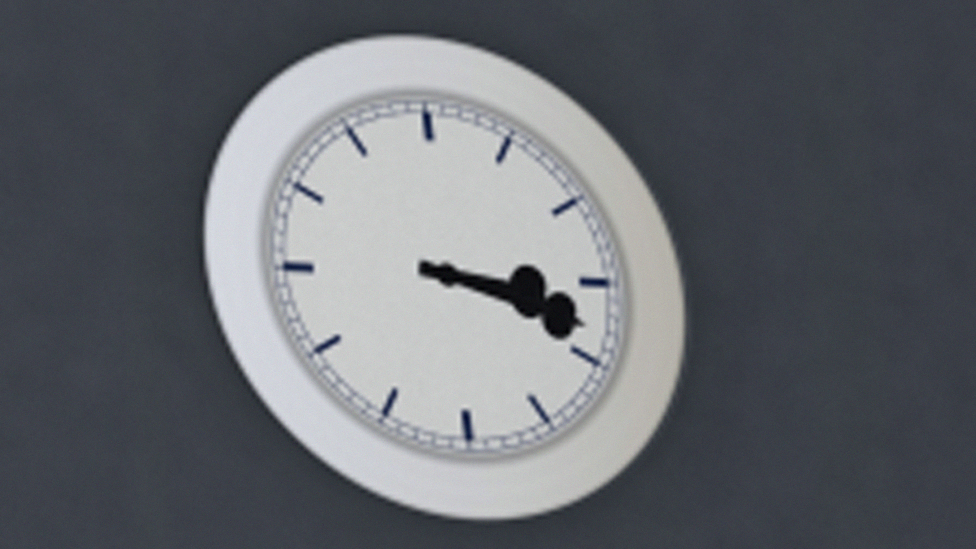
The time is 3:18
